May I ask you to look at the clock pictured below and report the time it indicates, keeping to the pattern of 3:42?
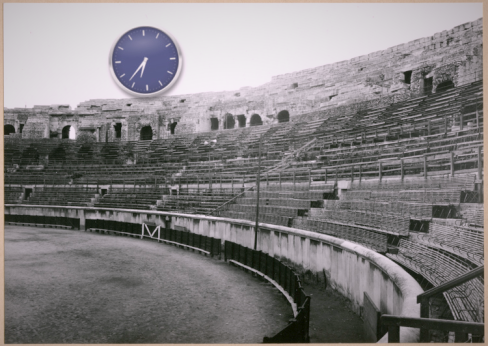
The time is 6:37
